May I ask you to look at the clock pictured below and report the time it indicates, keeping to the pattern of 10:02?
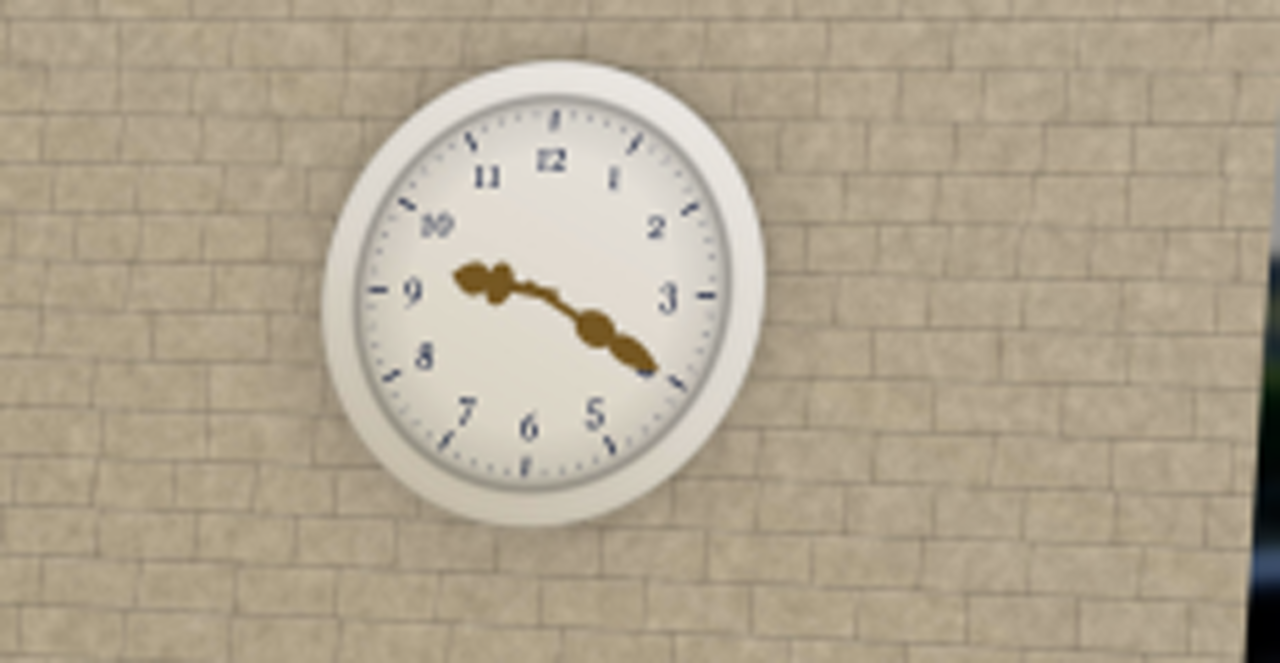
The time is 9:20
